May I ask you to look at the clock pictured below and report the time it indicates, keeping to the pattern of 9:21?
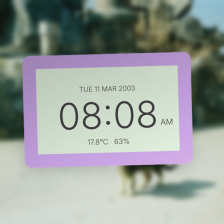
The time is 8:08
